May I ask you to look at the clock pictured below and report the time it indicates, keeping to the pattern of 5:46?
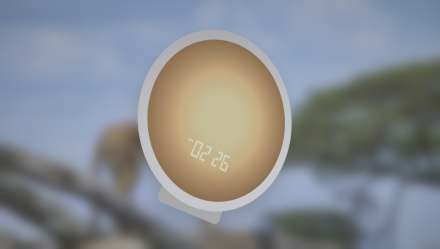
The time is 2:26
